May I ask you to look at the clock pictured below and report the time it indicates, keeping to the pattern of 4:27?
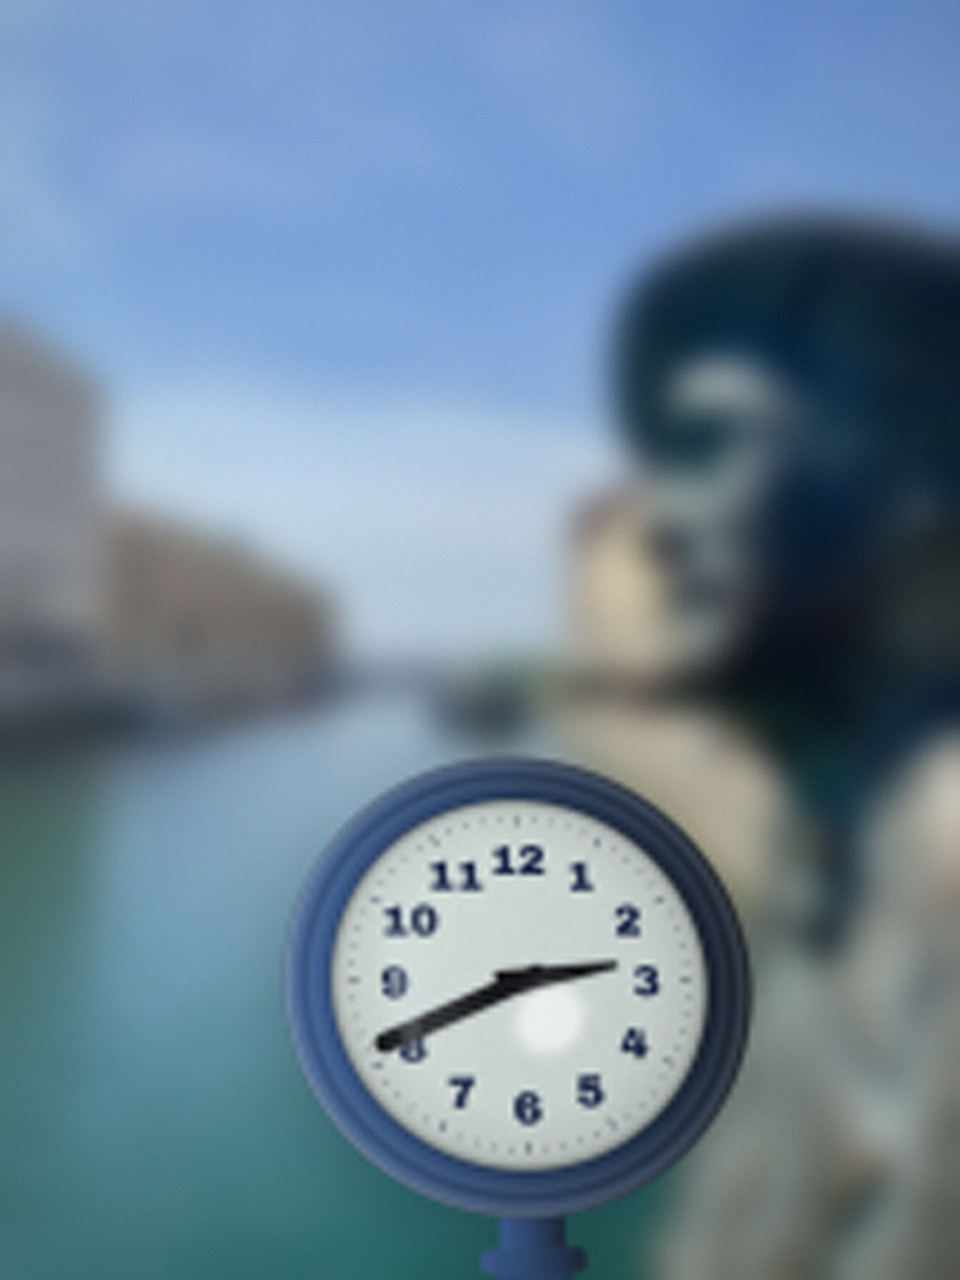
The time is 2:41
